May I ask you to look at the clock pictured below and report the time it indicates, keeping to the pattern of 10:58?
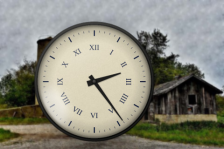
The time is 2:24
